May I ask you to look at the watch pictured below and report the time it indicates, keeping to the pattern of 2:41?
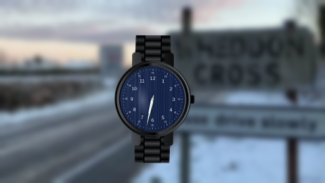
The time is 6:32
